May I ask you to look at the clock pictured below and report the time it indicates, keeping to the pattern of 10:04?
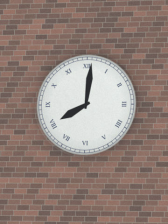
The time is 8:01
